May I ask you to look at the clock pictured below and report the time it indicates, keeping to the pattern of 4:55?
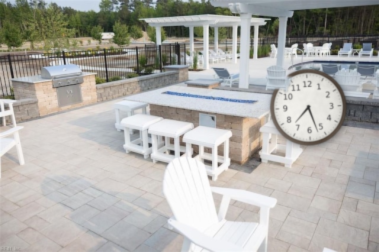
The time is 7:27
